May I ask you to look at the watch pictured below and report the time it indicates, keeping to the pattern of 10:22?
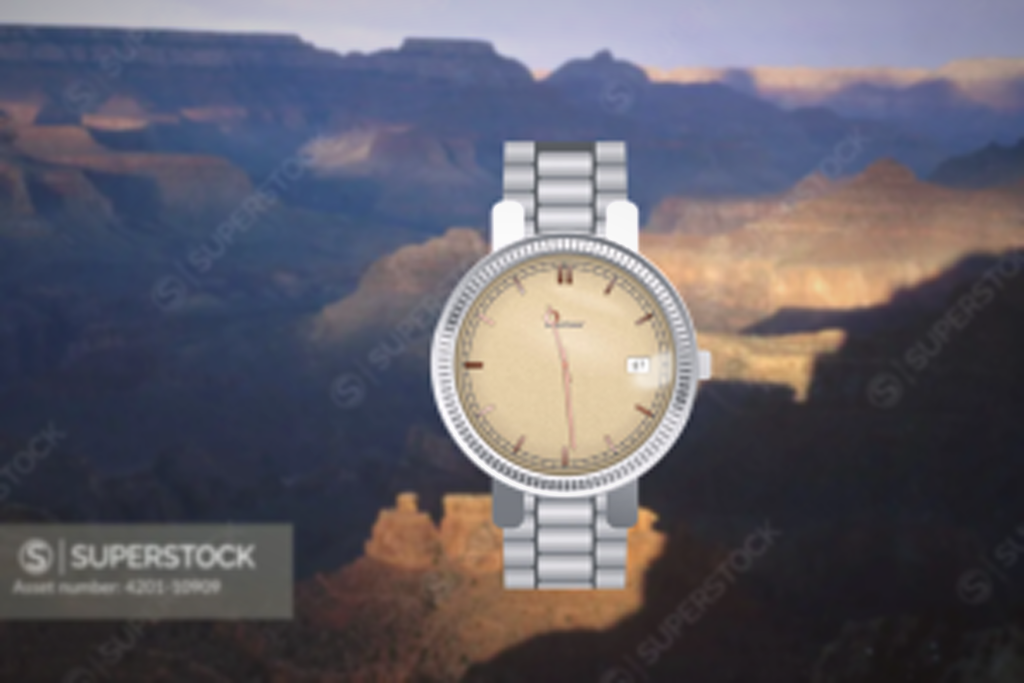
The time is 11:29
